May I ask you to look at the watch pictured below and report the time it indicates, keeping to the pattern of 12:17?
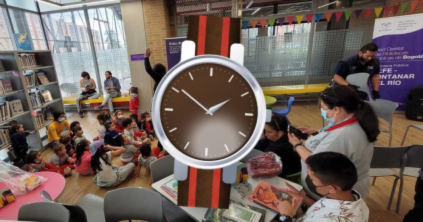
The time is 1:51
